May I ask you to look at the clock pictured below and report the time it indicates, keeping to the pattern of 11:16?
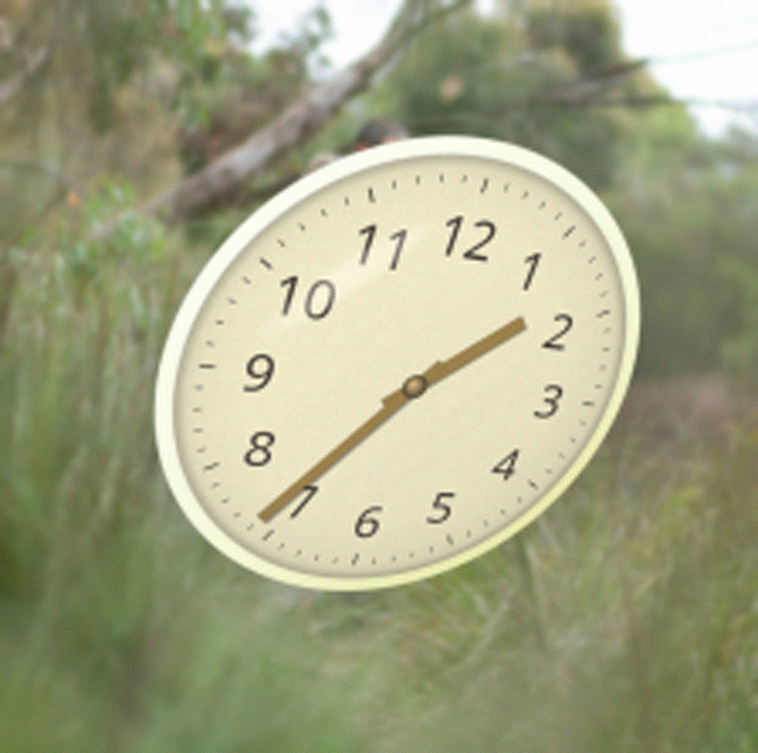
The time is 1:36
